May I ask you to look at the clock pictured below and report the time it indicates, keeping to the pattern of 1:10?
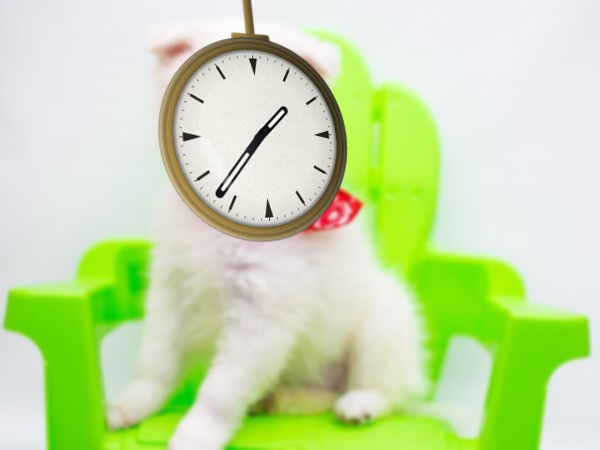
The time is 1:37
